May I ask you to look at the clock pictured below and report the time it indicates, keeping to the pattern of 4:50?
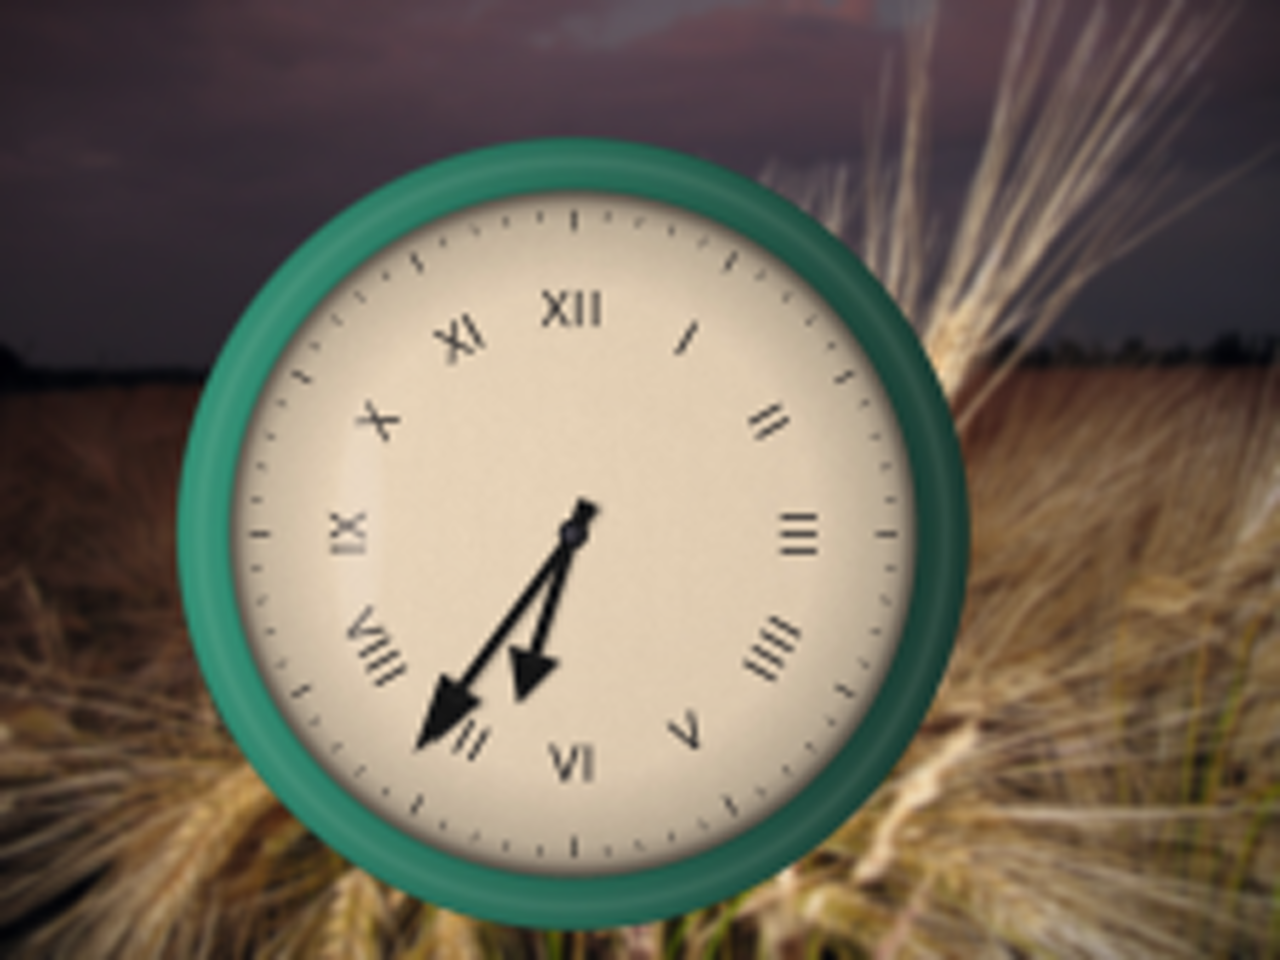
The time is 6:36
